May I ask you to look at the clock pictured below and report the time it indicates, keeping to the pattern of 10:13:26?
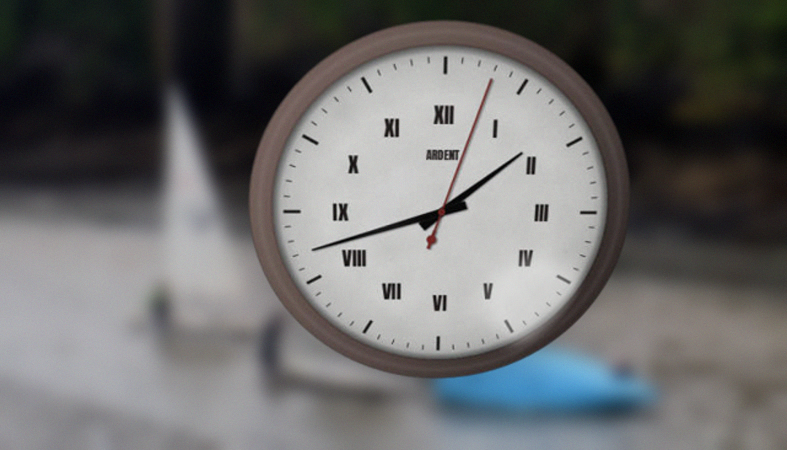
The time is 1:42:03
